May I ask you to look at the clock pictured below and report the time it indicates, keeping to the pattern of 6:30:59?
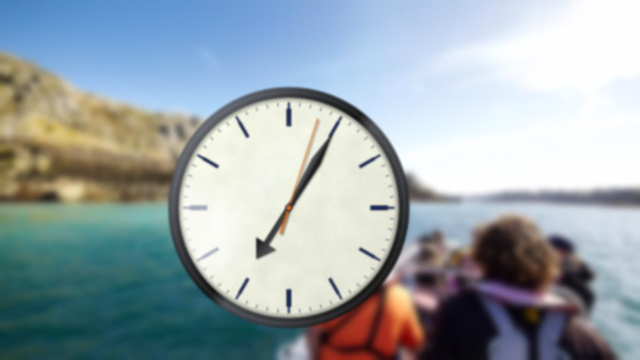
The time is 7:05:03
